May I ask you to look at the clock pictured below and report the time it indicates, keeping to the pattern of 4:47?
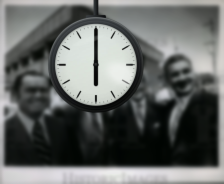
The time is 6:00
